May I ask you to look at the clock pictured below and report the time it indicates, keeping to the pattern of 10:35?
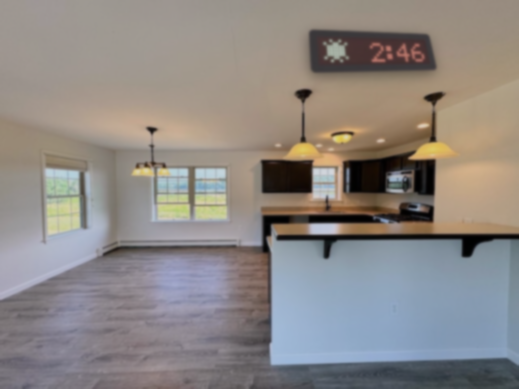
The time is 2:46
